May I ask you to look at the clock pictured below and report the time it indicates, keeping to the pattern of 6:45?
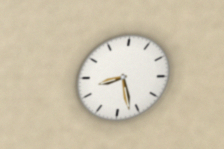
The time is 8:27
